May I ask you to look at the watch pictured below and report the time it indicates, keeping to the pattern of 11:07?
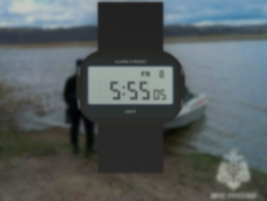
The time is 5:55
